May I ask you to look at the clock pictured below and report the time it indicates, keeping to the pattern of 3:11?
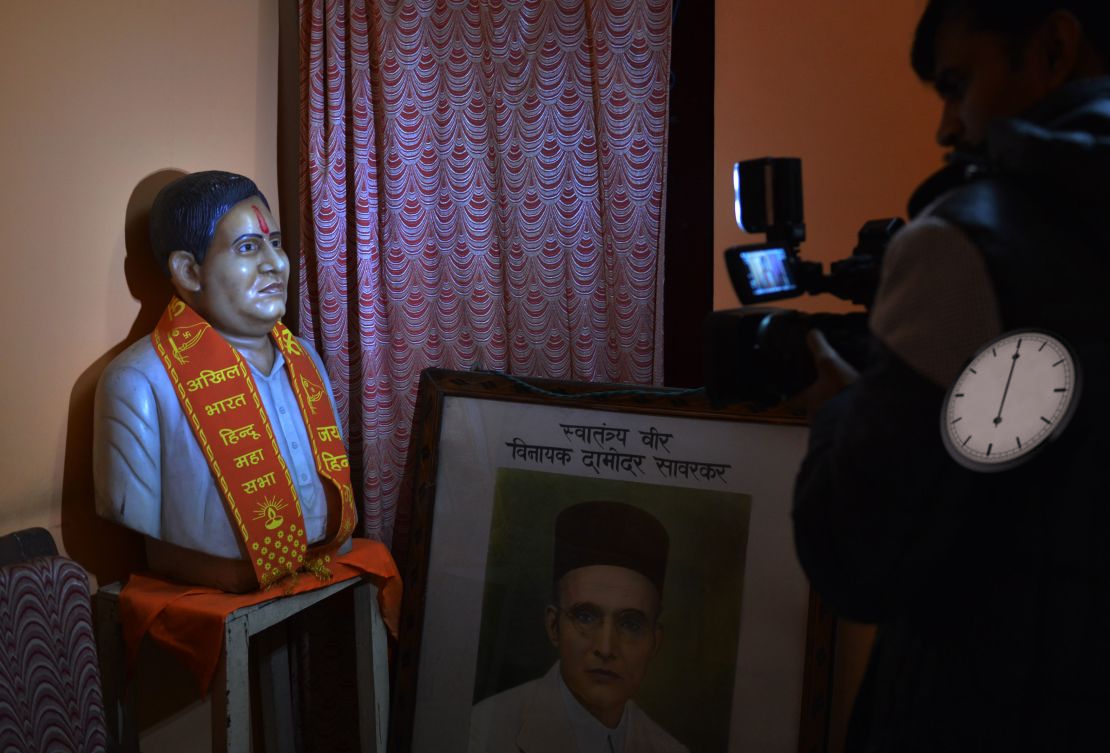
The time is 6:00
